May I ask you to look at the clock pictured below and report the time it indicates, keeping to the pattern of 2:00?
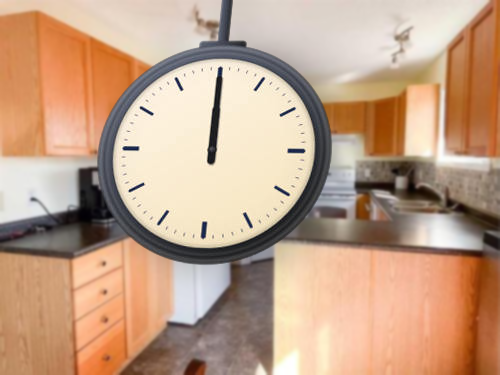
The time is 12:00
